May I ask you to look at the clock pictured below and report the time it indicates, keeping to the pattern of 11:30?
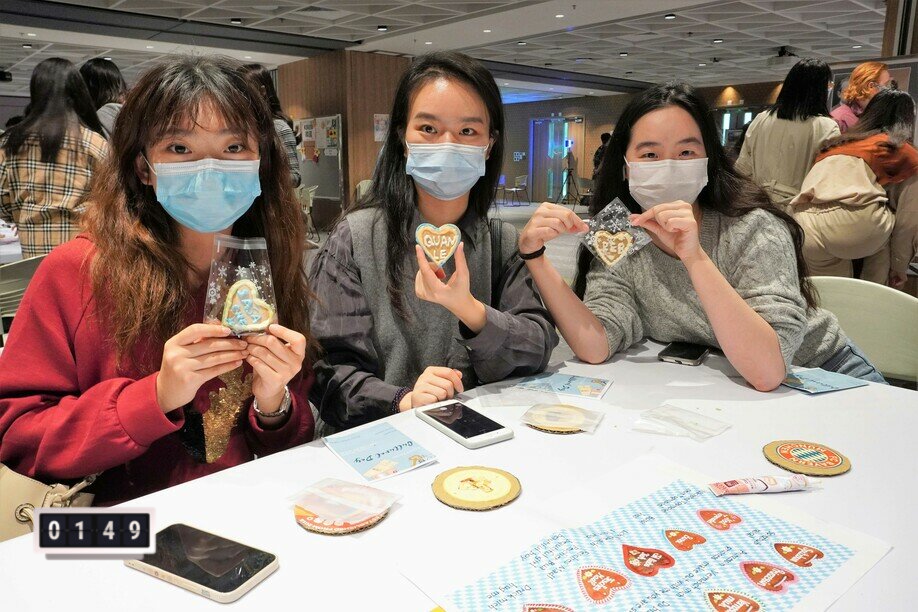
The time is 1:49
